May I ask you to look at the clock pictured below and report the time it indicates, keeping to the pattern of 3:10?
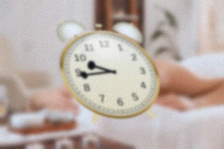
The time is 9:44
